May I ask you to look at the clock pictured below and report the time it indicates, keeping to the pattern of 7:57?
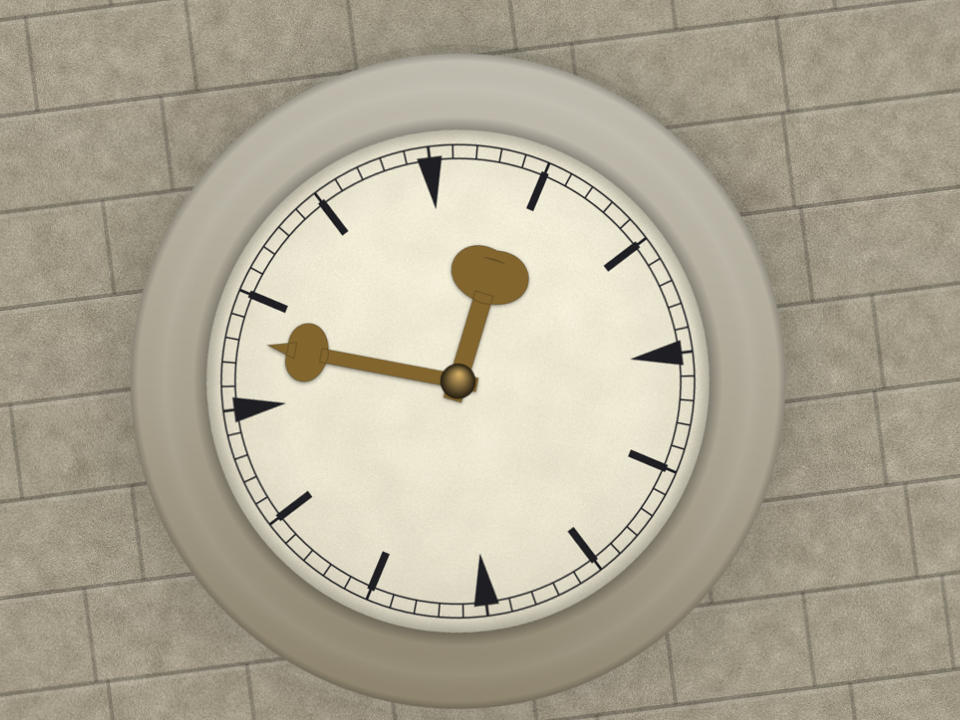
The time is 12:48
